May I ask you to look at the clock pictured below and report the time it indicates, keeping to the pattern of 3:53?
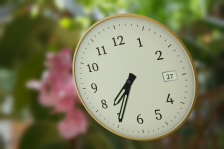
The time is 7:35
